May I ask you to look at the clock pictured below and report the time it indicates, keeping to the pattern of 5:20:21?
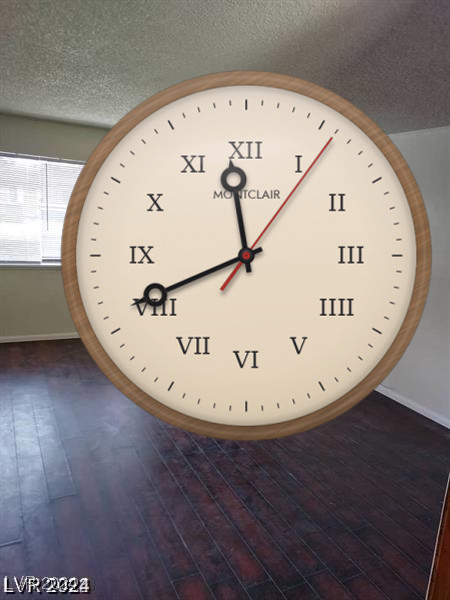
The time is 11:41:06
